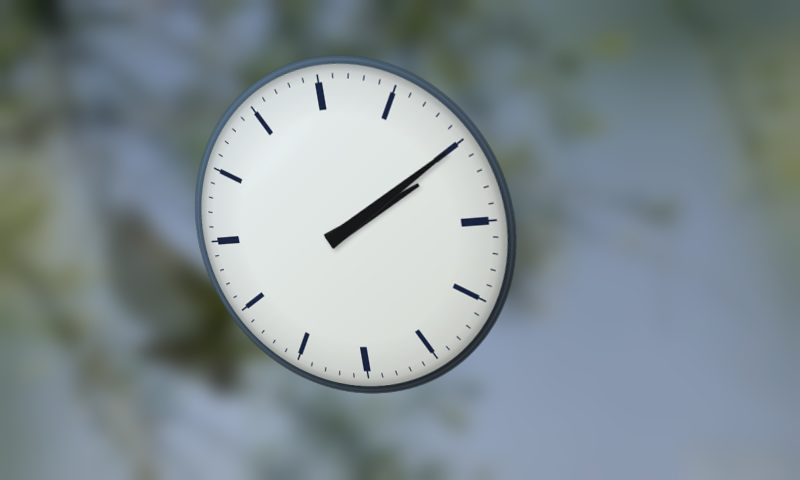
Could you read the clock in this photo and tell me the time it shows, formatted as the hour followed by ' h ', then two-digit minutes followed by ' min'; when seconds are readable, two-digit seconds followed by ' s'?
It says 2 h 10 min
